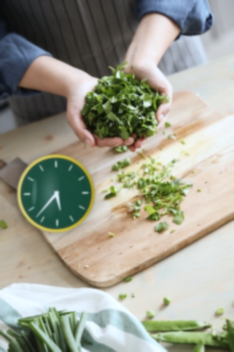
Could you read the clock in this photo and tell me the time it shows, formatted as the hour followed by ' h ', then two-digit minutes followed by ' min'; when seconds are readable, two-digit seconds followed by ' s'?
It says 5 h 37 min
